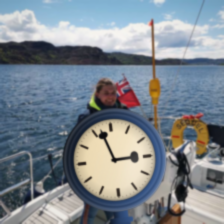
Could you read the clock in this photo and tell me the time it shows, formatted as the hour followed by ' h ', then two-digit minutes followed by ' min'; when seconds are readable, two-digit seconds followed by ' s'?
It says 2 h 57 min
